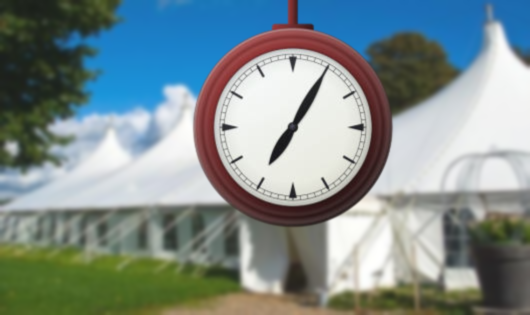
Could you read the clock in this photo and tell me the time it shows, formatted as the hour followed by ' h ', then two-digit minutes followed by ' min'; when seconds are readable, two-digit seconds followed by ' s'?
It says 7 h 05 min
